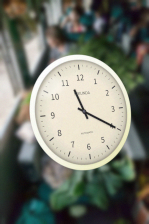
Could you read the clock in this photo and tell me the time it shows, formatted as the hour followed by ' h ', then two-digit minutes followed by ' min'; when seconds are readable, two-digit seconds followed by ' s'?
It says 11 h 20 min
